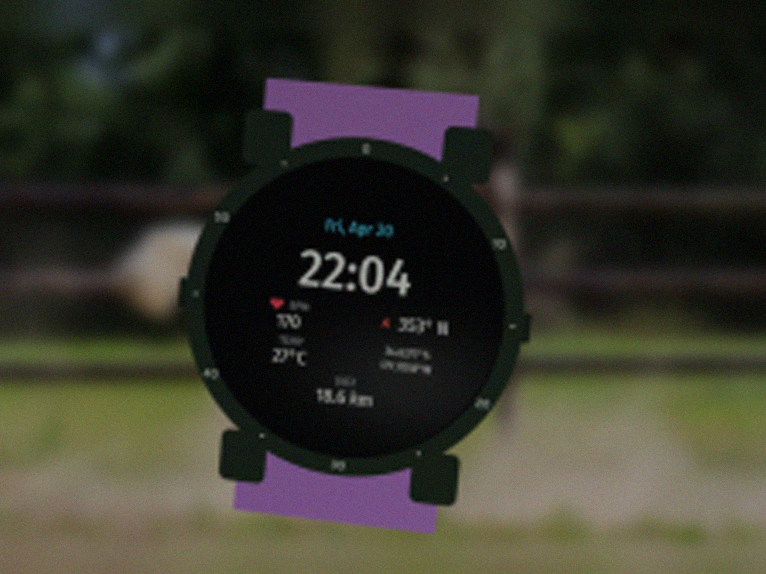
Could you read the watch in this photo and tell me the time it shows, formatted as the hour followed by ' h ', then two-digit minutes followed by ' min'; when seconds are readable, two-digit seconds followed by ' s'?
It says 22 h 04 min
